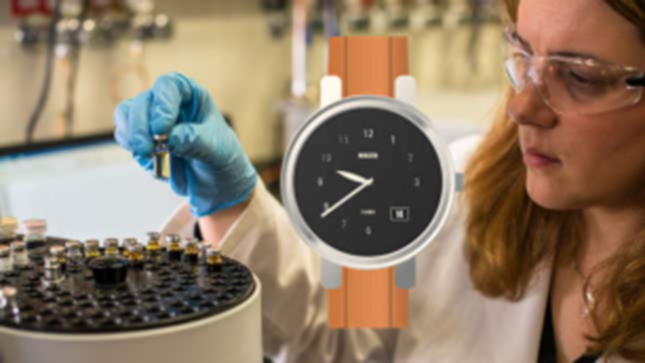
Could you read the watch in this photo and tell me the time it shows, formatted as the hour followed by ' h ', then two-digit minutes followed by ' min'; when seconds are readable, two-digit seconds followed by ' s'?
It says 9 h 39 min
